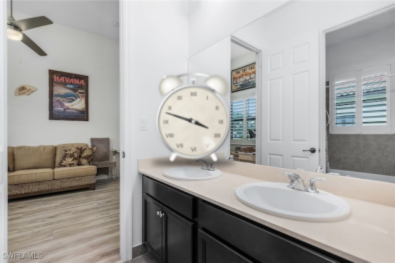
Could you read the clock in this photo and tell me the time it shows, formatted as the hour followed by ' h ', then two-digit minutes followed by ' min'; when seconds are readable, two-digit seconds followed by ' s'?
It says 3 h 48 min
